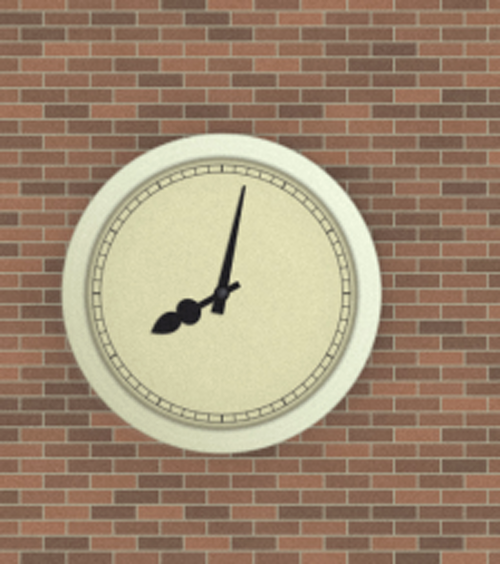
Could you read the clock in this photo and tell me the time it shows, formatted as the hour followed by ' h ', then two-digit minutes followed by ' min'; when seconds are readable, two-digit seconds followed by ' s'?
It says 8 h 02 min
